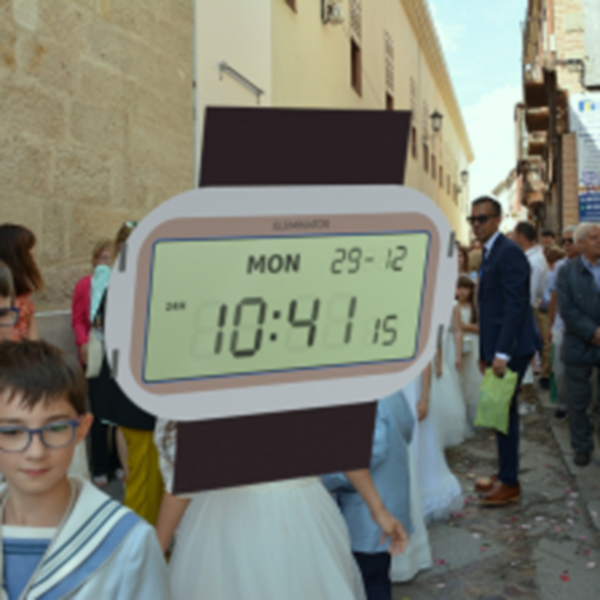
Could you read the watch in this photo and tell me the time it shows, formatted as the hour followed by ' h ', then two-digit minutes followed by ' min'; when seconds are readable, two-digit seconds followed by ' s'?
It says 10 h 41 min 15 s
